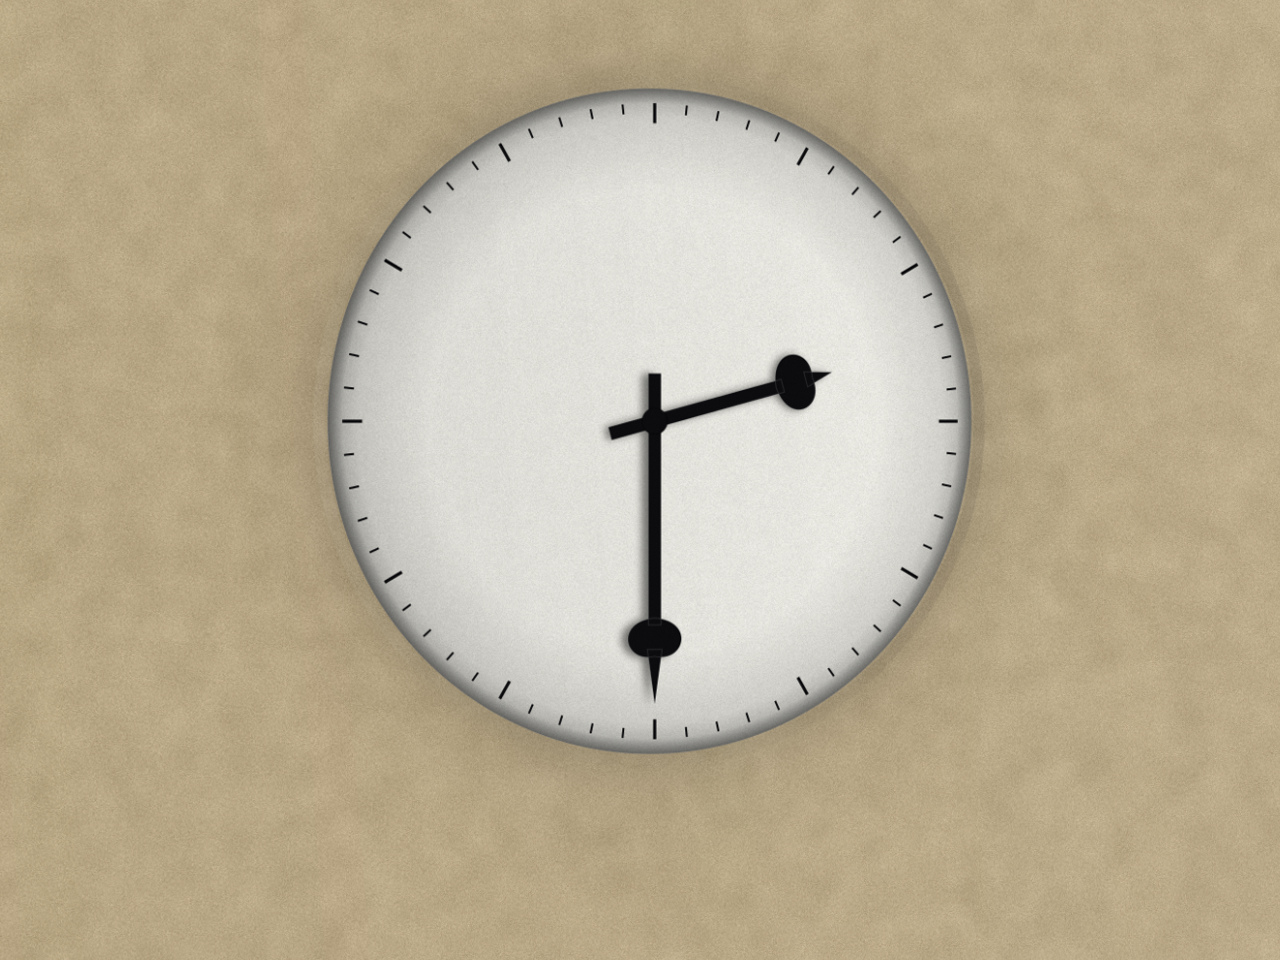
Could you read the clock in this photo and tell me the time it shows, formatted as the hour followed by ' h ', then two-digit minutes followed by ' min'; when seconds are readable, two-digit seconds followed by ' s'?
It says 2 h 30 min
